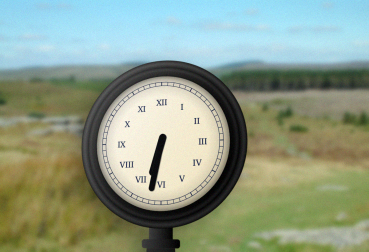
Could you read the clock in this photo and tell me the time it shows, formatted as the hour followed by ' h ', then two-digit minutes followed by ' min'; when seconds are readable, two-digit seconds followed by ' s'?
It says 6 h 32 min
